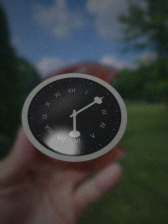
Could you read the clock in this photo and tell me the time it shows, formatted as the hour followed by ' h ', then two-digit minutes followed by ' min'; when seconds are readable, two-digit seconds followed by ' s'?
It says 6 h 10 min
